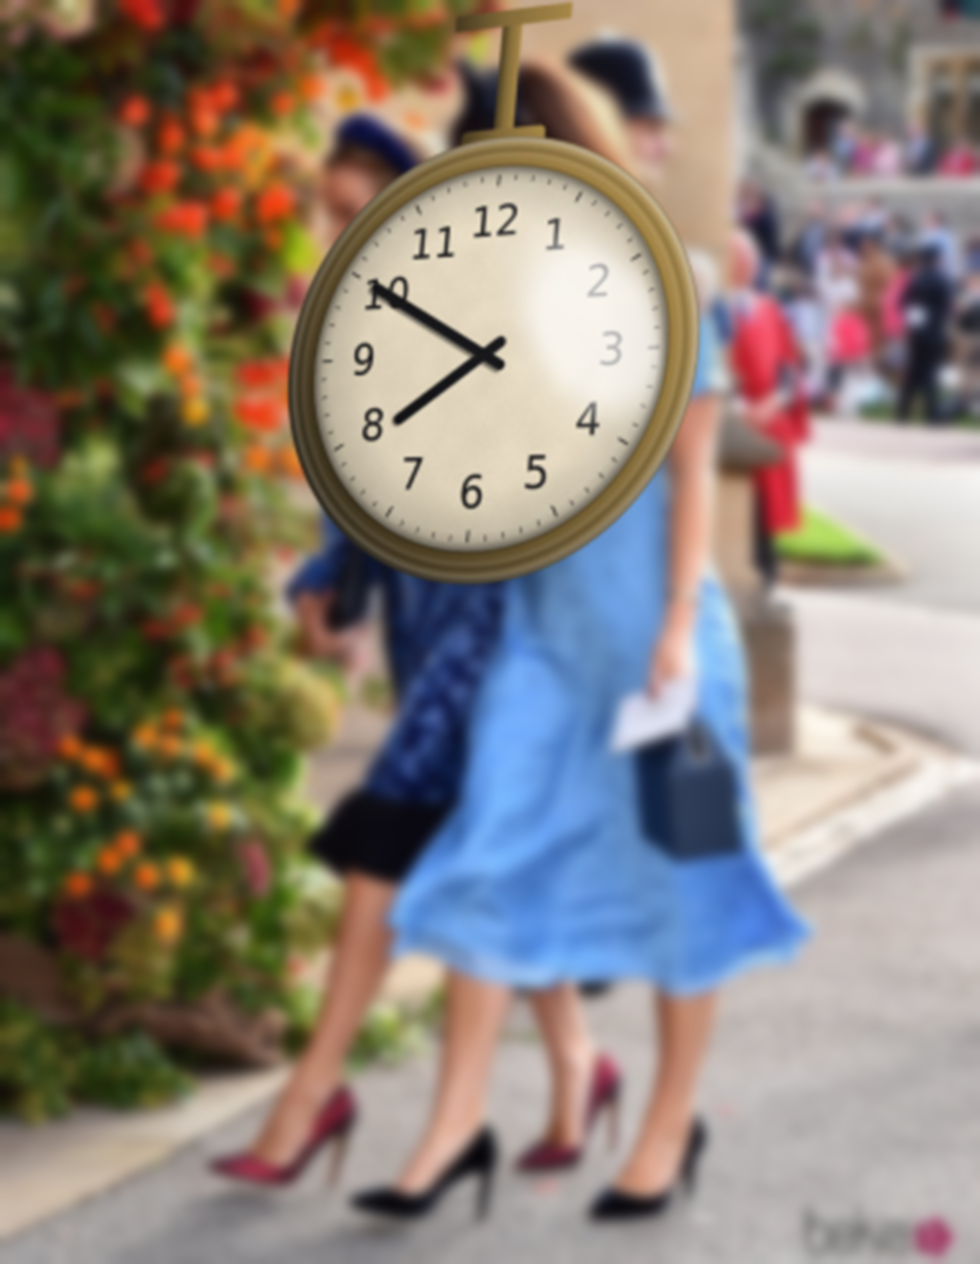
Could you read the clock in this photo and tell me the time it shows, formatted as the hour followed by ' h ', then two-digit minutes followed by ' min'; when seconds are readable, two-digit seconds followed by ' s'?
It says 7 h 50 min
